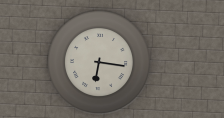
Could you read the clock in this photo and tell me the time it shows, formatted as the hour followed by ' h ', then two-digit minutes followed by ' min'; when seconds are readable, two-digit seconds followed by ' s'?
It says 6 h 16 min
